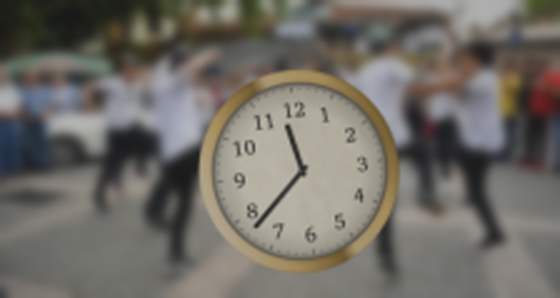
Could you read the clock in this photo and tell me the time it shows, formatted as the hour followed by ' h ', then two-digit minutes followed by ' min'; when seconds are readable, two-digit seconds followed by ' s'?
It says 11 h 38 min
